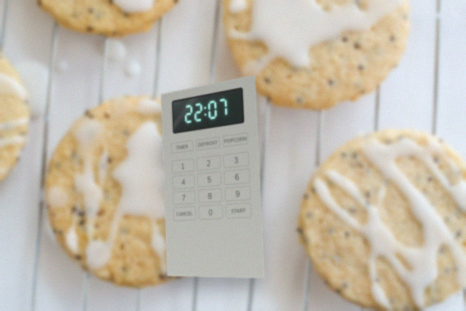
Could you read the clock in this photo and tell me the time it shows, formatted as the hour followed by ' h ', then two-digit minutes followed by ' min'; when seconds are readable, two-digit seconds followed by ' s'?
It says 22 h 07 min
